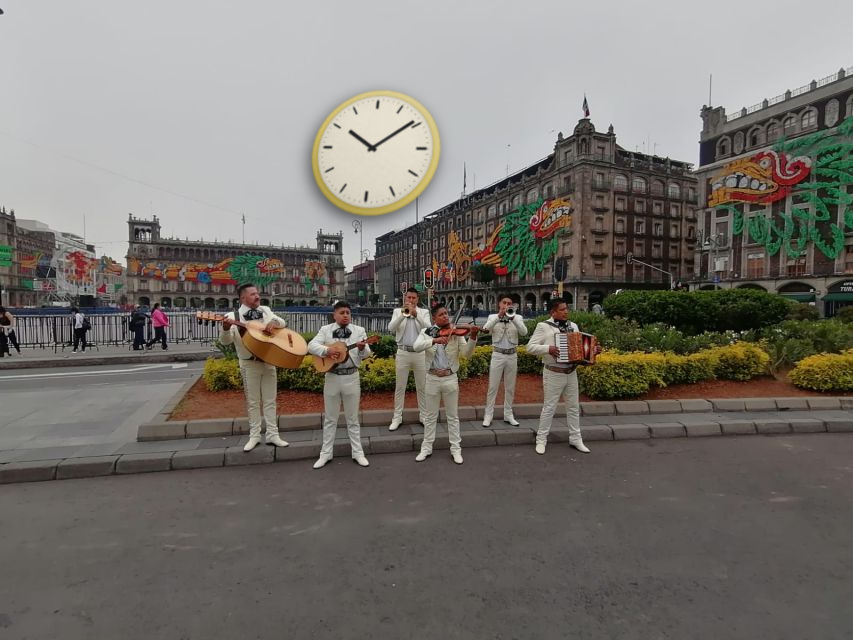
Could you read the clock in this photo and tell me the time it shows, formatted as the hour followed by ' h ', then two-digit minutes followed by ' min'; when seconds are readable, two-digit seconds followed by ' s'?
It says 10 h 09 min
